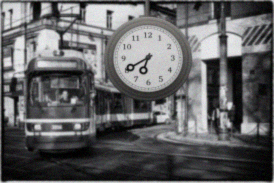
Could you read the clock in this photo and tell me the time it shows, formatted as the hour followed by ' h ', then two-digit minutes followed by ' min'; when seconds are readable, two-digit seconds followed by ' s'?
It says 6 h 40 min
